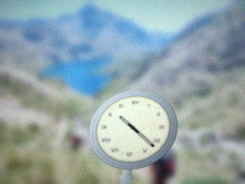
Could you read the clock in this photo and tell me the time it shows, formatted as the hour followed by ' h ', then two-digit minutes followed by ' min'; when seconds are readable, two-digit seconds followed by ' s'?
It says 10 h 22 min
